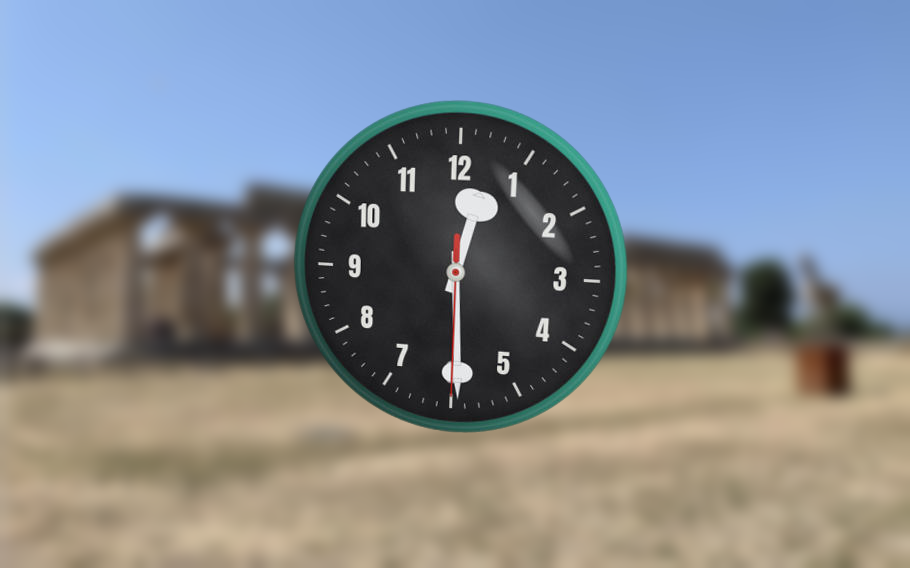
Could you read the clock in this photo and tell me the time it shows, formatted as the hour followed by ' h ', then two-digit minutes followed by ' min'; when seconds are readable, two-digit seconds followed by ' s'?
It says 12 h 29 min 30 s
